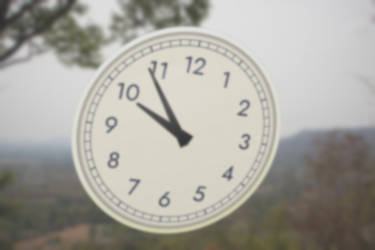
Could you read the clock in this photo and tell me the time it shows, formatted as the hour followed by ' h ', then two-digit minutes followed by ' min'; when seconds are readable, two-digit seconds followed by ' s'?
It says 9 h 54 min
